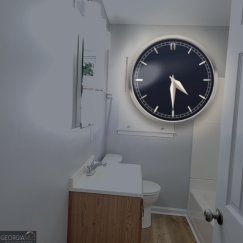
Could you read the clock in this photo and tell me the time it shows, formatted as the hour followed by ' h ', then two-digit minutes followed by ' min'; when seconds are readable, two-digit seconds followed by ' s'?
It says 4 h 30 min
